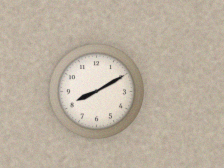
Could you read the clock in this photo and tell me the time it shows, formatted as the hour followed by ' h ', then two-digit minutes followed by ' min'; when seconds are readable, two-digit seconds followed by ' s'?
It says 8 h 10 min
